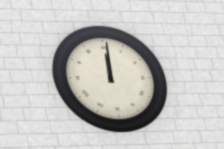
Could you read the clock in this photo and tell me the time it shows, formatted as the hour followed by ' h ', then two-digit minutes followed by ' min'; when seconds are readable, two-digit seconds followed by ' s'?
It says 12 h 01 min
